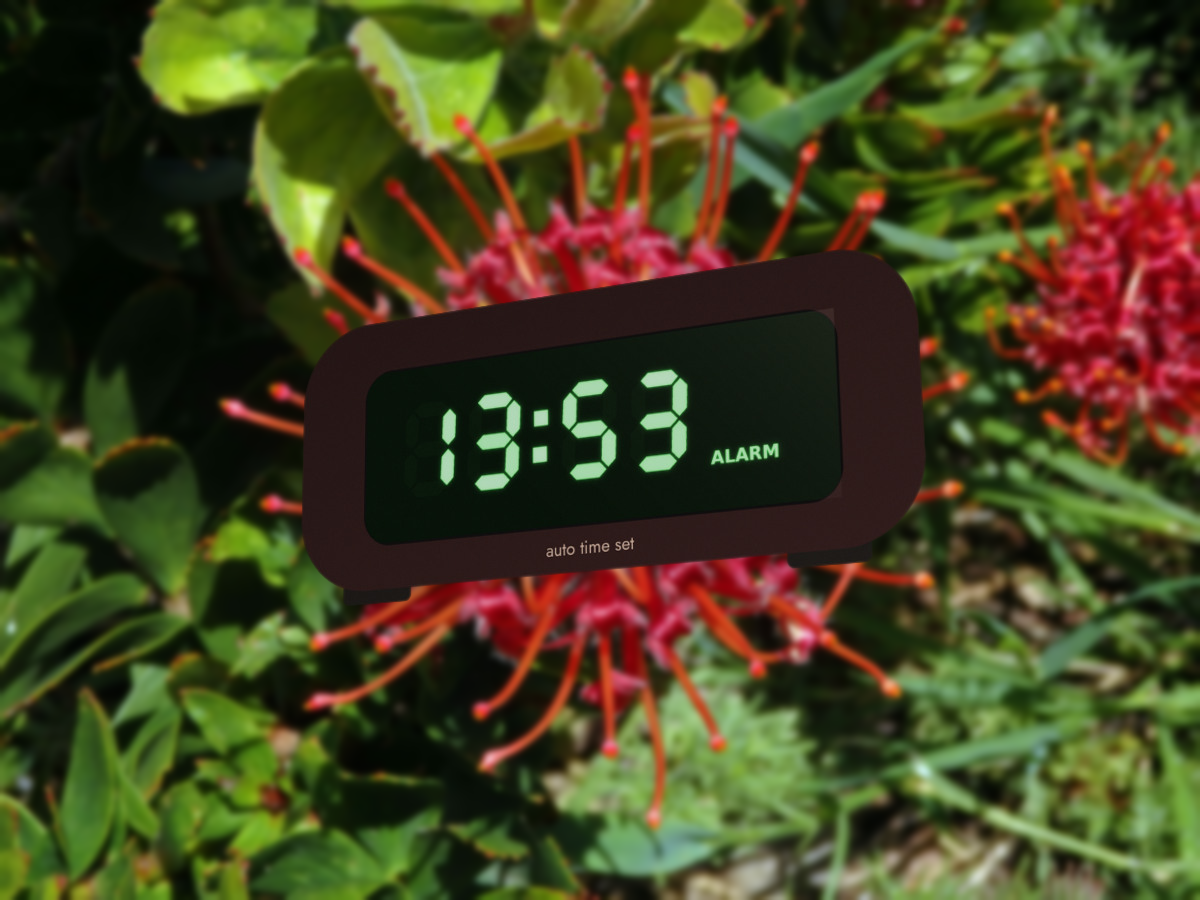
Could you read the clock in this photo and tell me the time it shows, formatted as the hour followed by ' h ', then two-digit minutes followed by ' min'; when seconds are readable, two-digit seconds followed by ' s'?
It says 13 h 53 min
